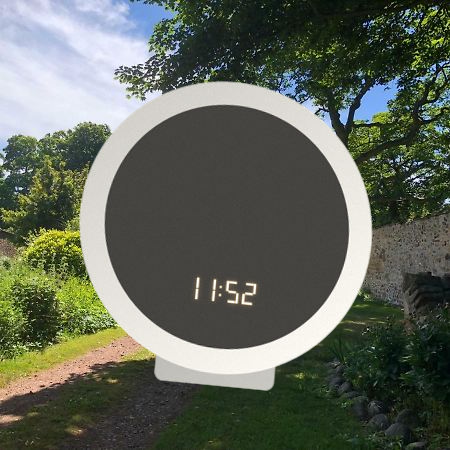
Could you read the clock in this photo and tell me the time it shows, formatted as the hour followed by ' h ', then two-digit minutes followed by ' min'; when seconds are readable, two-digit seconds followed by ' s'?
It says 11 h 52 min
